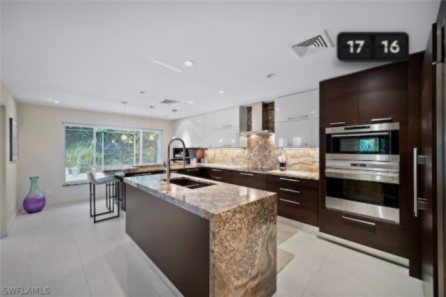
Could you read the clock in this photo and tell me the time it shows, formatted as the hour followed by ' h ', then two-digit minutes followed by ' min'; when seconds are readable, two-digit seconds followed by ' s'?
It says 17 h 16 min
